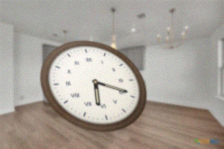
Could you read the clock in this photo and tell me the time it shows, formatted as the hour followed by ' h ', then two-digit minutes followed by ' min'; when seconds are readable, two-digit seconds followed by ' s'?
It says 6 h 19 min
